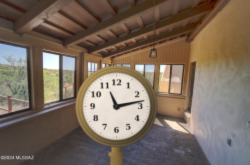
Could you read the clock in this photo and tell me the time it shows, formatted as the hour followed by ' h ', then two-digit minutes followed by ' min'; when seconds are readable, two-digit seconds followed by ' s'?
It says 11 h 13 min
